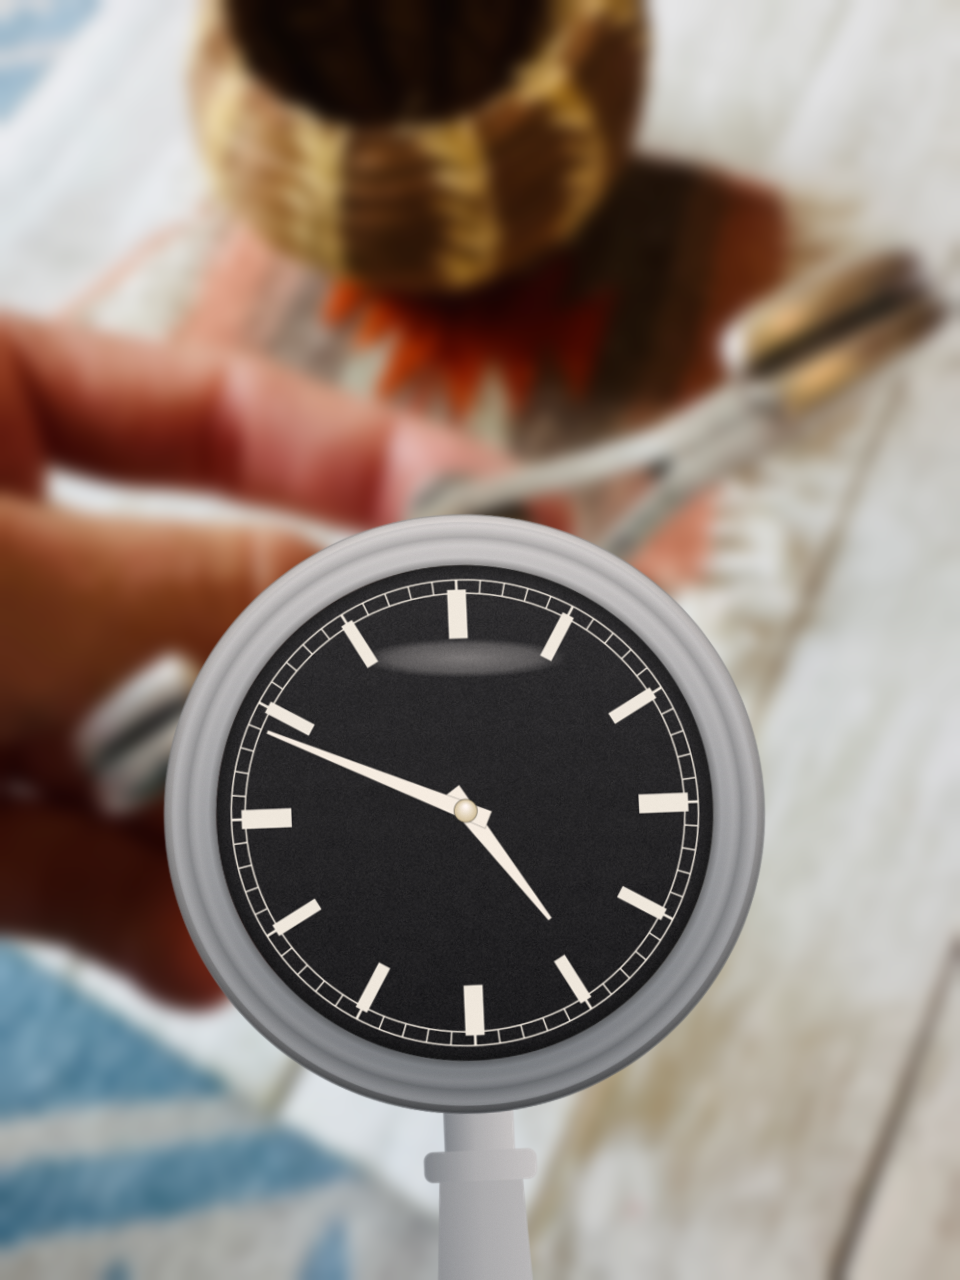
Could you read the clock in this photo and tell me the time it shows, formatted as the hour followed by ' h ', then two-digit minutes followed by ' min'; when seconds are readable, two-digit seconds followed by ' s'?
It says 4 h 49 min
